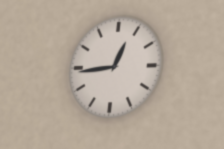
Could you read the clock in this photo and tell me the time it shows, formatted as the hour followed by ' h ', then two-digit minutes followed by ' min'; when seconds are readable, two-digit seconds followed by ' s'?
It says 12 h 44 min
